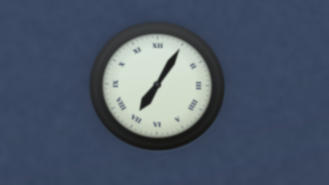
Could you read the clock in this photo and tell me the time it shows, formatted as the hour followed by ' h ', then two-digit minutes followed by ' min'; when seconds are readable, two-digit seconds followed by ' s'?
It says 7 h 05 min
